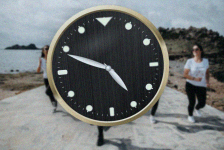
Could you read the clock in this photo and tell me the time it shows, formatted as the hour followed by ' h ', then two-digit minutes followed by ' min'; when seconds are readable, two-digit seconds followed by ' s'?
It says 4 h 49 min
